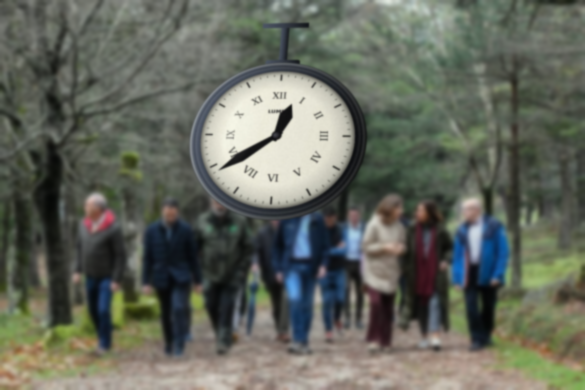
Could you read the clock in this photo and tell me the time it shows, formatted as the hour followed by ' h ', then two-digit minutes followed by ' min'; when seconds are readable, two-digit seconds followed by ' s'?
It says 12 h 39 min
